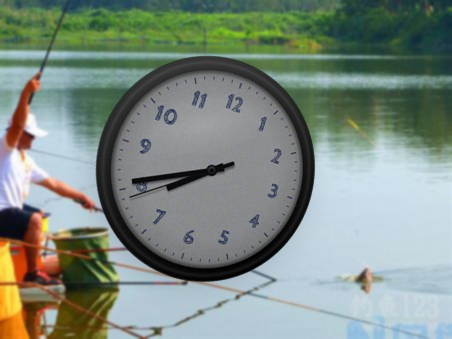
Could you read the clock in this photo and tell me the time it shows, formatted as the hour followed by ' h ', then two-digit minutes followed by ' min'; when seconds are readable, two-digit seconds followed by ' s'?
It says 7 h 40 min 39 s
